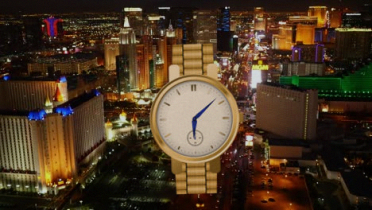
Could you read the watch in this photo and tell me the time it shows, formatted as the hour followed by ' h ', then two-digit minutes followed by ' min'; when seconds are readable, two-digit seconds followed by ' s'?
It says 6 h 08 min
